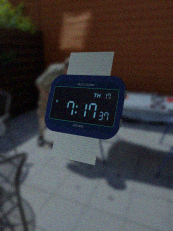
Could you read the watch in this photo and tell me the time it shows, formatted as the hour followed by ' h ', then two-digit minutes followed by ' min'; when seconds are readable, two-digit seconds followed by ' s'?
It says 7 h 17 min 37 s
